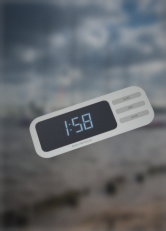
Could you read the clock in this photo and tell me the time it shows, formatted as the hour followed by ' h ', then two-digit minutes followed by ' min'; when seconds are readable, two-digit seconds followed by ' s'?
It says 1 h 58 min
